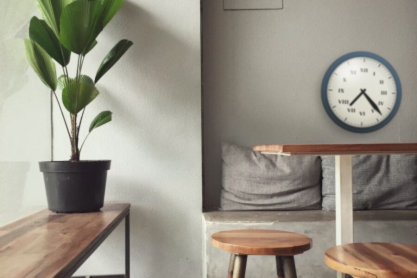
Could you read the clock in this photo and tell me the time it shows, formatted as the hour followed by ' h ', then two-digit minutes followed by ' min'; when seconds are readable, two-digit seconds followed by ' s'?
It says 7 h 23 min
